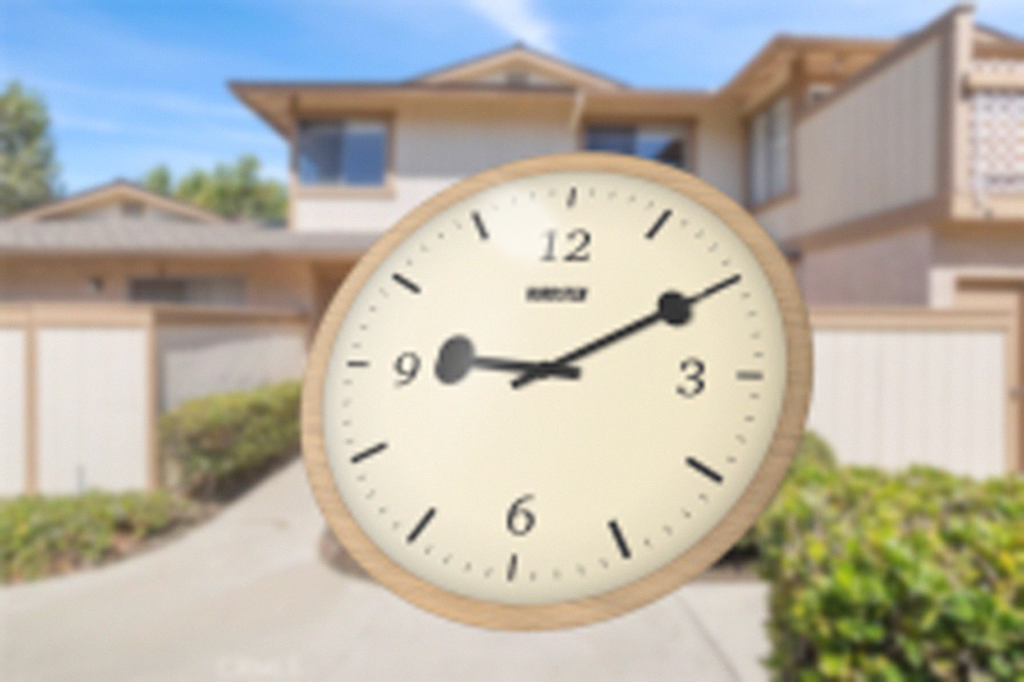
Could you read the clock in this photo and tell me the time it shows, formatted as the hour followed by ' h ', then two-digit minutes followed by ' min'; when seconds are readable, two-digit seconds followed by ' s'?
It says 9 h 10 min
